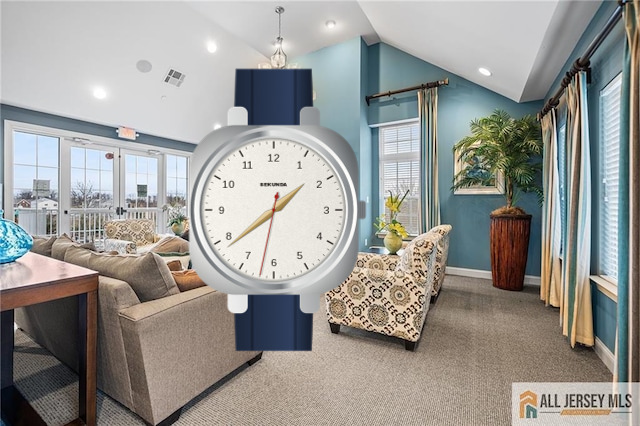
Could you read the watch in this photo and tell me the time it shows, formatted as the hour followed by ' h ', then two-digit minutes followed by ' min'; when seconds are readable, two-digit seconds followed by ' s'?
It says 1 h 38 min 32 s
